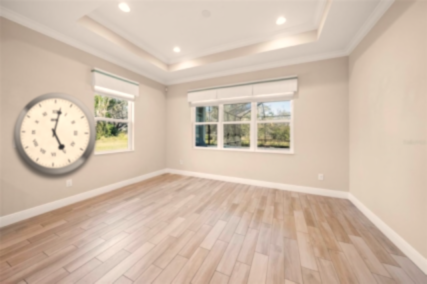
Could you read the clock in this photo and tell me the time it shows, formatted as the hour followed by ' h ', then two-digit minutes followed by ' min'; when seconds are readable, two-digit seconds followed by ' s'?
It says 5 h 02 min
